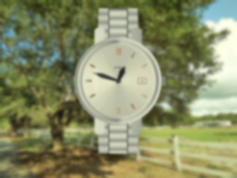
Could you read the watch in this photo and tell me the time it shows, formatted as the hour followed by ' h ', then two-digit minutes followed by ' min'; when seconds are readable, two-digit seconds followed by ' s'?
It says 12 h 48 min
